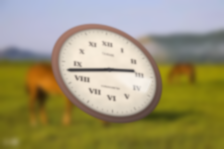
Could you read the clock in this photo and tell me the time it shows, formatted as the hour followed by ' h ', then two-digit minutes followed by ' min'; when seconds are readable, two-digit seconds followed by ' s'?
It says 2 h 43 min
